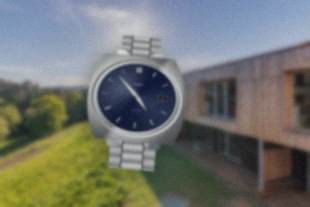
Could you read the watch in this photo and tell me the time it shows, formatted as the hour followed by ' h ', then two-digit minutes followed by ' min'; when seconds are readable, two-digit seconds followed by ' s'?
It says 4 h 53 min
